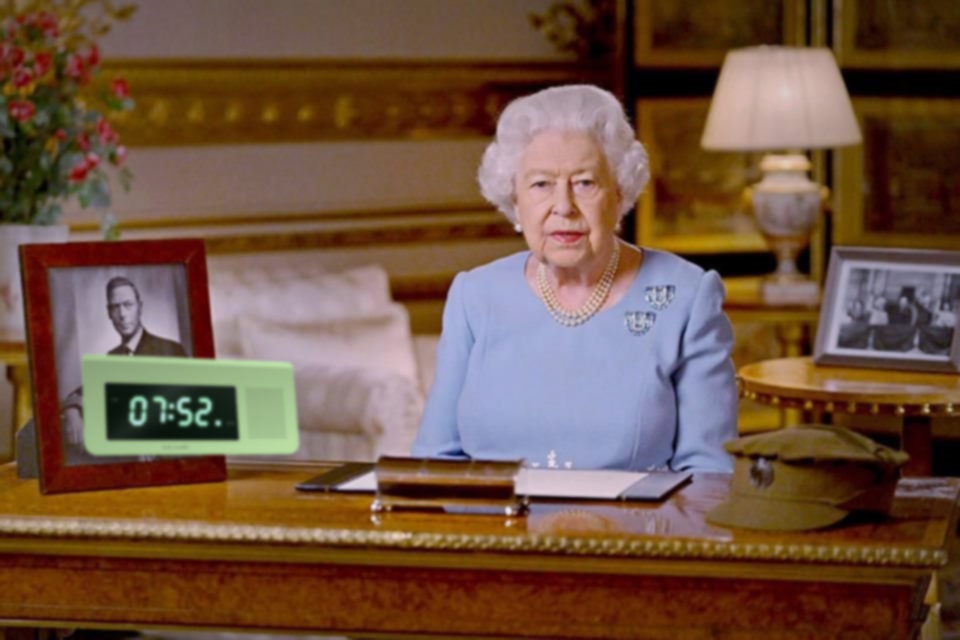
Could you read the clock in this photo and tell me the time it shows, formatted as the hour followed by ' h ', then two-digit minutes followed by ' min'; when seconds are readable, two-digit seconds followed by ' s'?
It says 7 h 52 min
